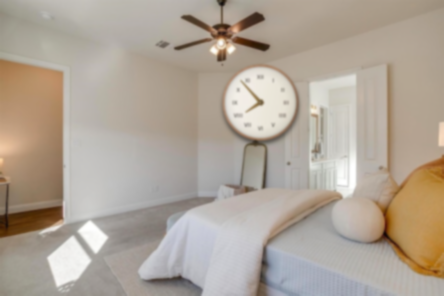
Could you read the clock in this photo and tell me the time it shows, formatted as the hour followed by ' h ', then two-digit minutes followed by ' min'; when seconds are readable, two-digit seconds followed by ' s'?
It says 7 h 53 min
